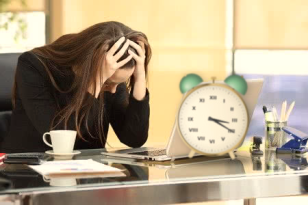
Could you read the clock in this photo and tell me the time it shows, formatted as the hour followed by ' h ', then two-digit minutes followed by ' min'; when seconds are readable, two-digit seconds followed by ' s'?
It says 3 h 20 min
